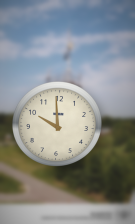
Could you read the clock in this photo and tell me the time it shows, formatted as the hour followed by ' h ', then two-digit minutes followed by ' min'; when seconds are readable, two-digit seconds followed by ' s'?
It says 9 h 59 min
